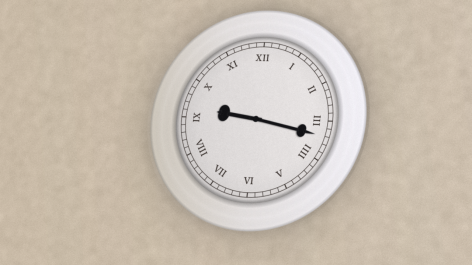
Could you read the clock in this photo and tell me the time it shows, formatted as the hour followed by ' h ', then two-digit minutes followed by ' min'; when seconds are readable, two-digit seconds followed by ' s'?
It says 9 h 17 min
